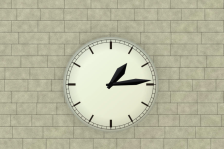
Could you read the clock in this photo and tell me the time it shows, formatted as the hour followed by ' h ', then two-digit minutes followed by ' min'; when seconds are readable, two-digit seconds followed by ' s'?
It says 1 h 14 min
